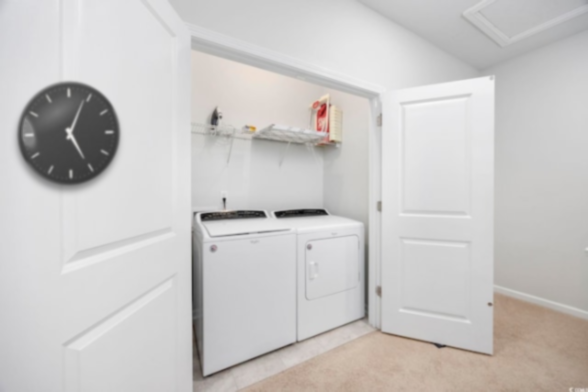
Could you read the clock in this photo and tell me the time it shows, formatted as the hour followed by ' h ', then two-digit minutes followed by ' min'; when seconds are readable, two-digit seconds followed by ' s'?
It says 5 h 04 min
